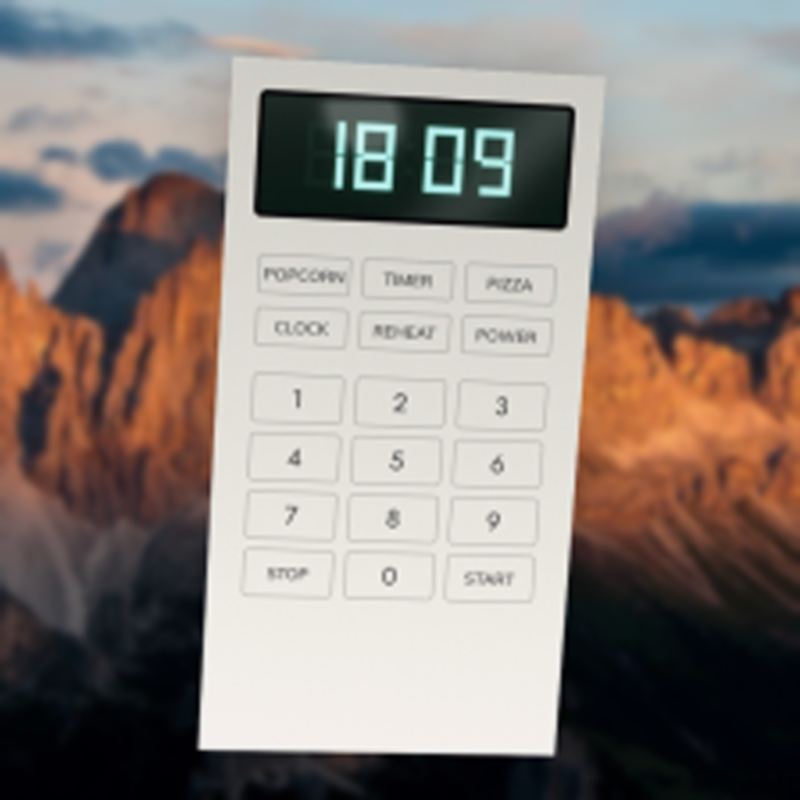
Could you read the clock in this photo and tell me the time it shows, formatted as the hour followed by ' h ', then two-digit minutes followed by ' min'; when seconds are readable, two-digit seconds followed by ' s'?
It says 18 h 09 min
